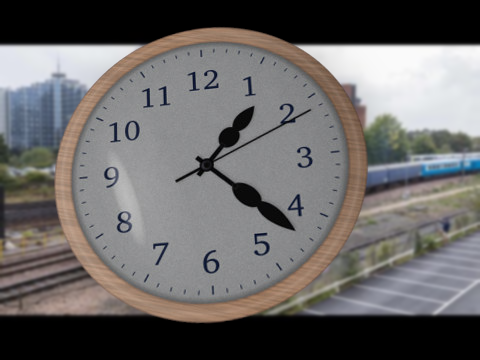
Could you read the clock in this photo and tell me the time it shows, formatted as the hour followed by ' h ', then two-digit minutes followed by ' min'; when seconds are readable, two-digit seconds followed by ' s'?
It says 1 h 22 min 11 s
